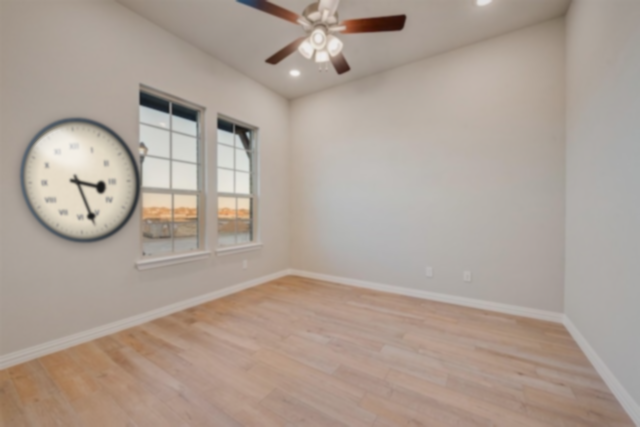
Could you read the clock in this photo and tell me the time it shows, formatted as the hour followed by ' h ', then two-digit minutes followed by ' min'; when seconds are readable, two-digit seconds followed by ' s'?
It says 3 h 27 min
